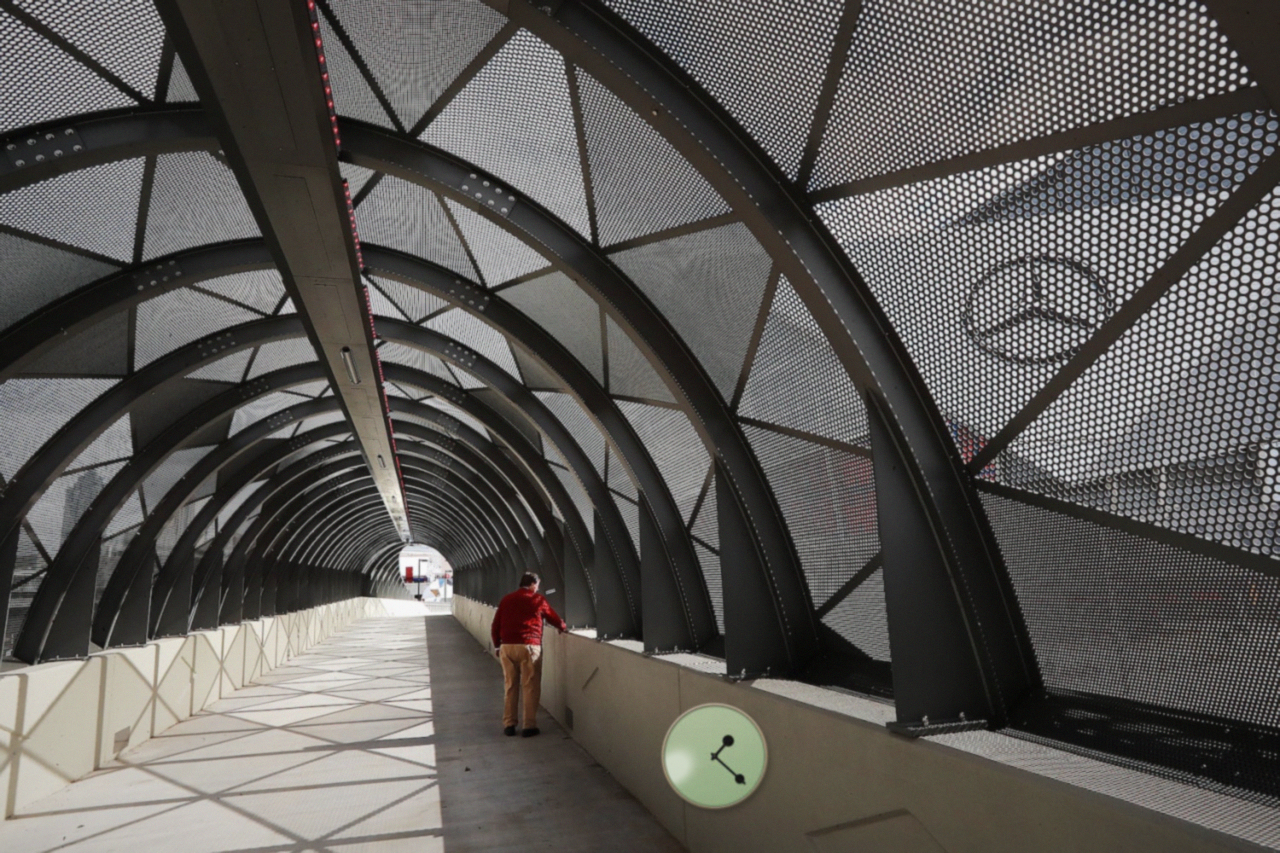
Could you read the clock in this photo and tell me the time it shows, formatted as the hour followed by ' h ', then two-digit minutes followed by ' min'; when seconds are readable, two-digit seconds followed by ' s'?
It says 1 h 22 min
